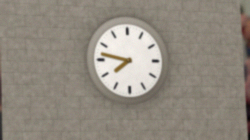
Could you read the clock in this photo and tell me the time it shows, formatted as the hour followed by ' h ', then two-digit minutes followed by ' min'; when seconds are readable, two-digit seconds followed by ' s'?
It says 7 h 47 min
